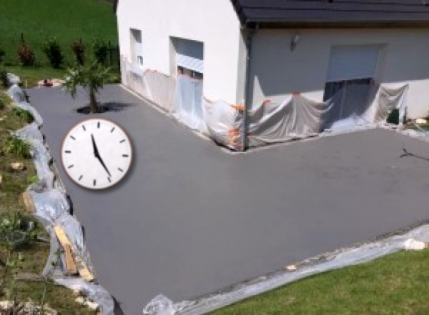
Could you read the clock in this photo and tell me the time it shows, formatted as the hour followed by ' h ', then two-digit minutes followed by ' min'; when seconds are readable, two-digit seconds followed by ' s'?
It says 11 h 24 min
